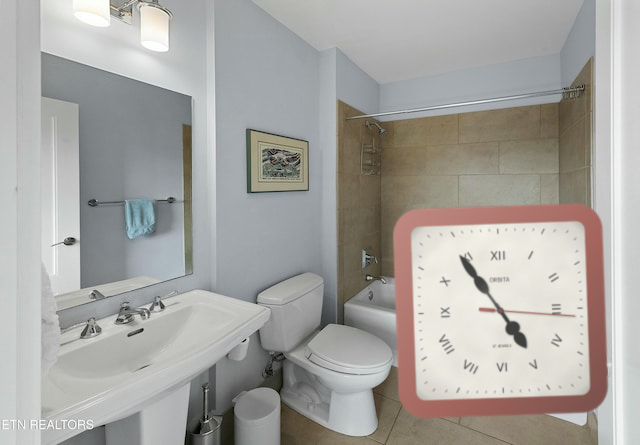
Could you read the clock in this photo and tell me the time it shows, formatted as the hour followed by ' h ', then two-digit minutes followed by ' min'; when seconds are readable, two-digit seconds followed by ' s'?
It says 4 h 54 min 16 s
